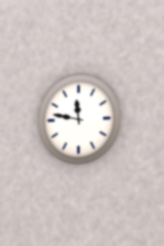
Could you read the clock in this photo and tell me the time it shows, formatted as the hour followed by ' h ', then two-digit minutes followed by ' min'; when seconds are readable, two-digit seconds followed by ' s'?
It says 11 h 47 min
